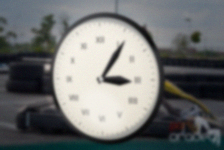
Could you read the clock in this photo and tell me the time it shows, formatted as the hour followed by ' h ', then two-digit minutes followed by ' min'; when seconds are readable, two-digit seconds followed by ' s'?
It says 3 h 06 min
